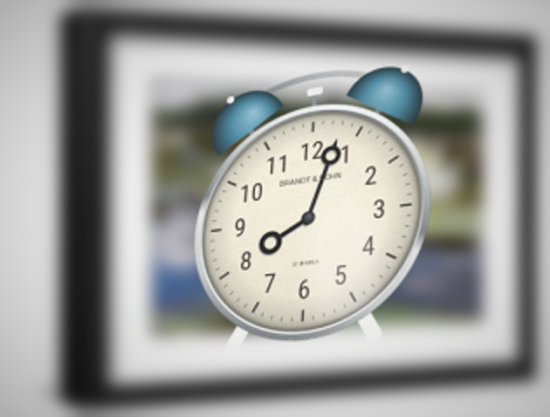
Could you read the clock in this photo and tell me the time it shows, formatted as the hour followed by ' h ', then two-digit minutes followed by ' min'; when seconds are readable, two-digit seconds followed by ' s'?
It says 8 h 03 min
